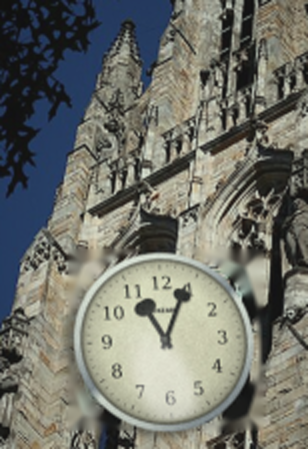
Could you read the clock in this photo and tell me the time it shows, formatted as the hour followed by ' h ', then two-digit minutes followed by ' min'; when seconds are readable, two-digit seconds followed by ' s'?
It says 11 h 04 min
